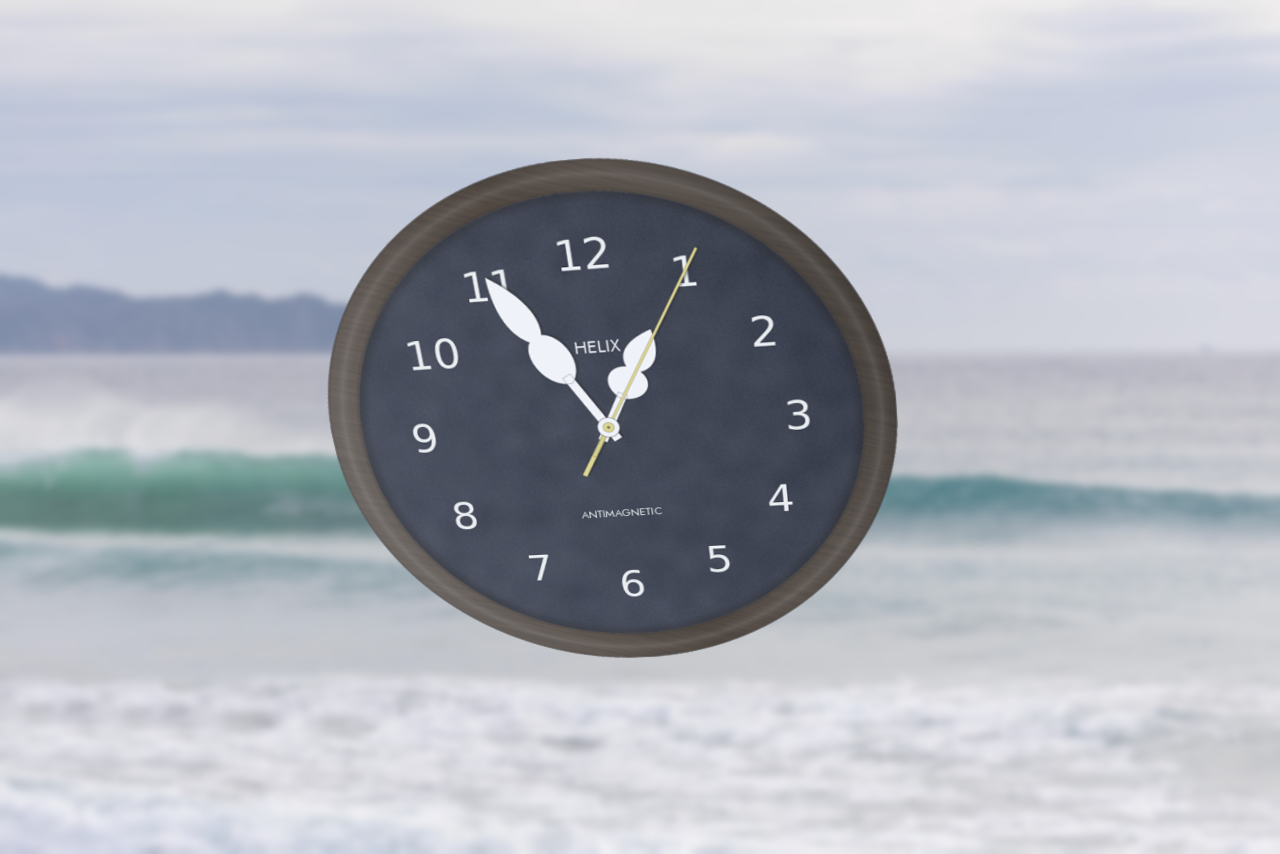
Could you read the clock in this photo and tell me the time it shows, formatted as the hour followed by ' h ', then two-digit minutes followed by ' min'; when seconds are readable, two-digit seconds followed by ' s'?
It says 12 h 55 min 05 s
